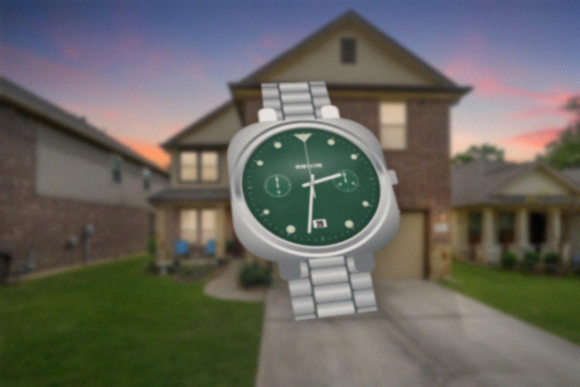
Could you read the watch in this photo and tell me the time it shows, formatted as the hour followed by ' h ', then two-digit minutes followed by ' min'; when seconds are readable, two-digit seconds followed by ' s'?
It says 2 h 32 min
